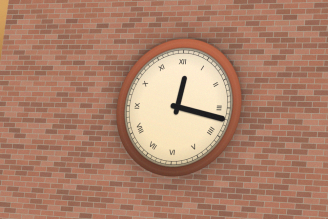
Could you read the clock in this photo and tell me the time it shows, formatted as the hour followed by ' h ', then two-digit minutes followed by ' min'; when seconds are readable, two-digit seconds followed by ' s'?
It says 12 h 17 min
